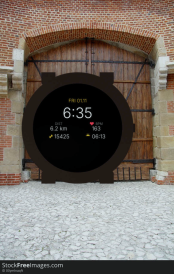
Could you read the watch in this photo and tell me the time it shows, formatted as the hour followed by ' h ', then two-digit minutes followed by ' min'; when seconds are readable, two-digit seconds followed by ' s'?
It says 6 h 35 min
